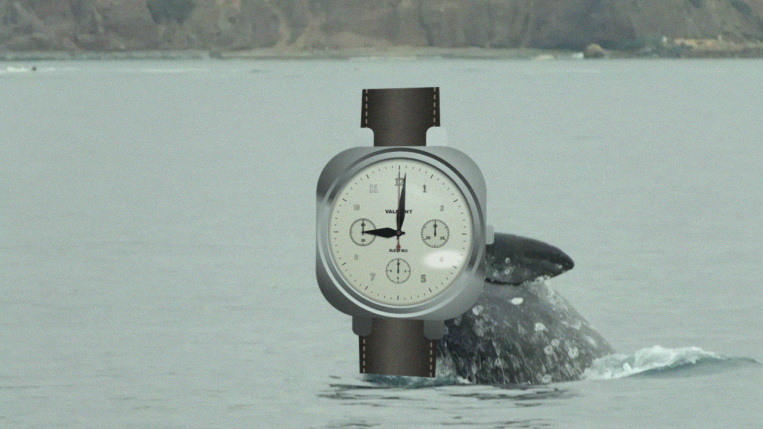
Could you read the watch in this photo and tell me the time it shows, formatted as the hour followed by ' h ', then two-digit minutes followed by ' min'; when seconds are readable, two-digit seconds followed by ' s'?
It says 9 h 01 min
